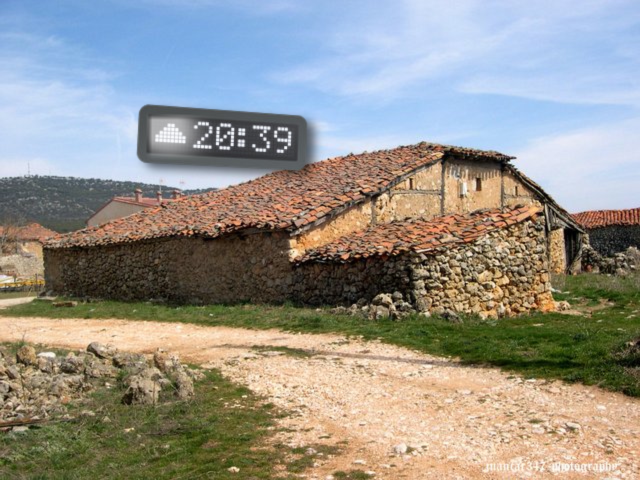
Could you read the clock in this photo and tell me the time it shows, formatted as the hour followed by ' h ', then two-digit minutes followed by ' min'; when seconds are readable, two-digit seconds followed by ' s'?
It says 20 h 39 min
